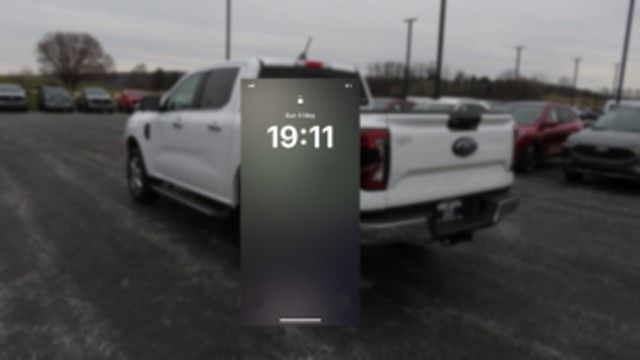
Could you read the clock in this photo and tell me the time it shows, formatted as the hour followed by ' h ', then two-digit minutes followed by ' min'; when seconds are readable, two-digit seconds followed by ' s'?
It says 19 h 11 min
